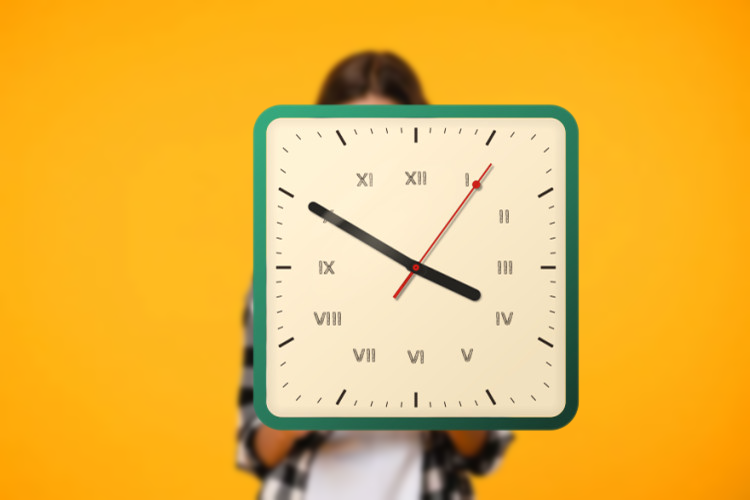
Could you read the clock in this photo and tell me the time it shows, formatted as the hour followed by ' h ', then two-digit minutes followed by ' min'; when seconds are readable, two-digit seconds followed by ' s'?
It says 3 h 50 min 06 s
